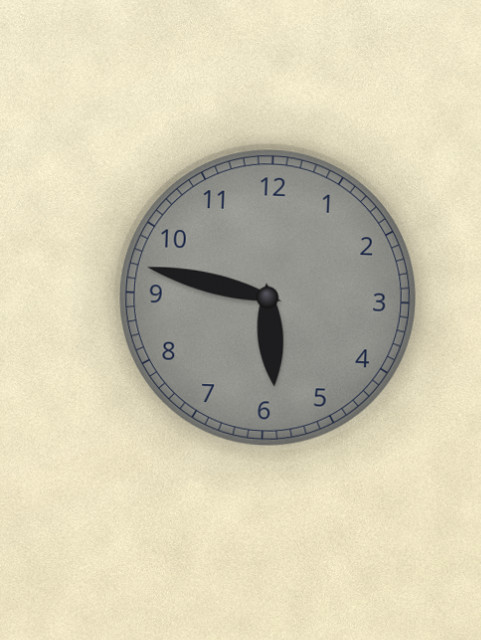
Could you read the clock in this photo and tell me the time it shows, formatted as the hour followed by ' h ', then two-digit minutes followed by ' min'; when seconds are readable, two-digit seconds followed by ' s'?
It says 5 h 47 min
